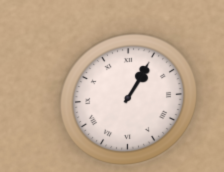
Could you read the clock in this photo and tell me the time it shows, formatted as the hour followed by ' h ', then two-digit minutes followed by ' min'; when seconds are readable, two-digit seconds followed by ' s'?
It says 1 h 05 min
